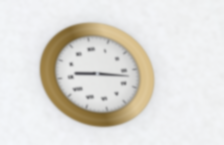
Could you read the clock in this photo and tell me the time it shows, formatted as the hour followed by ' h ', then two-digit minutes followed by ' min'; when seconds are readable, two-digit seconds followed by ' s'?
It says 9 h 17 min
